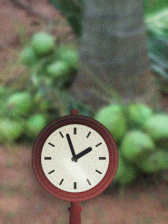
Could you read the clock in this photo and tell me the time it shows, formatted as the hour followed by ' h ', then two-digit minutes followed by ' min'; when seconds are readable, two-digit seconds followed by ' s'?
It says 1 h 57 min
